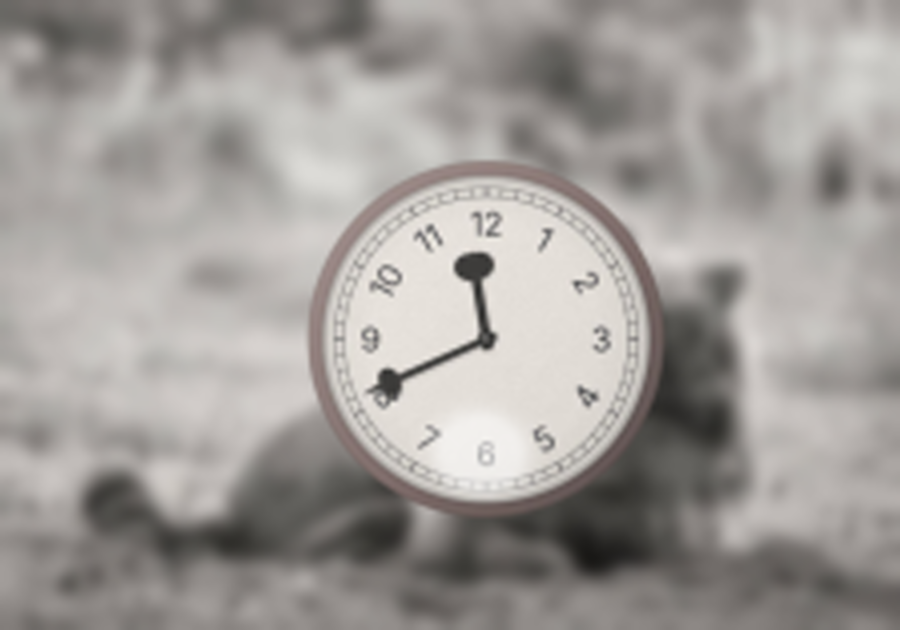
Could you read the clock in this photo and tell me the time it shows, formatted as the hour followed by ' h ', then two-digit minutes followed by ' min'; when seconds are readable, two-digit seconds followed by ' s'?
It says 11 h 41 min
